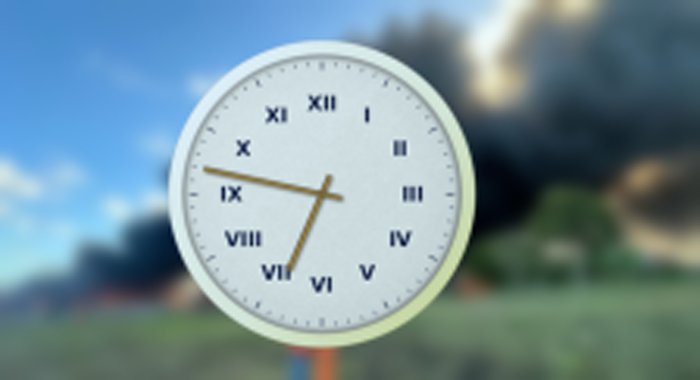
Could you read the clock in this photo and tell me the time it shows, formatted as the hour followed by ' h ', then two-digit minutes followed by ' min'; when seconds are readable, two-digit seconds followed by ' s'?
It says 6 h 47 min
